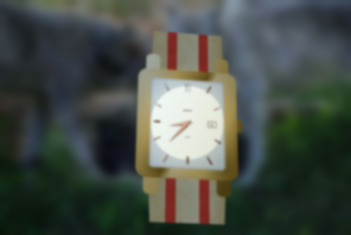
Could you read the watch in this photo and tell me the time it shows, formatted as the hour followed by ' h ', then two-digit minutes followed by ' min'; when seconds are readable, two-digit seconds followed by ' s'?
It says 8 h 37 min
